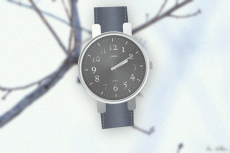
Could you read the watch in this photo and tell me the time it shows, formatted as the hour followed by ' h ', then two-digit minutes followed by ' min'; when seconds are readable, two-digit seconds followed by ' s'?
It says 2 h 10 min
